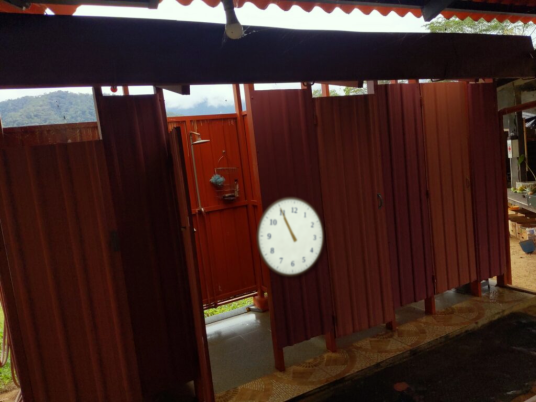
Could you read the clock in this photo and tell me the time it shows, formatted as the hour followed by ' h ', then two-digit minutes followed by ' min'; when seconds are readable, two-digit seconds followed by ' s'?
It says 10 h 55 min
